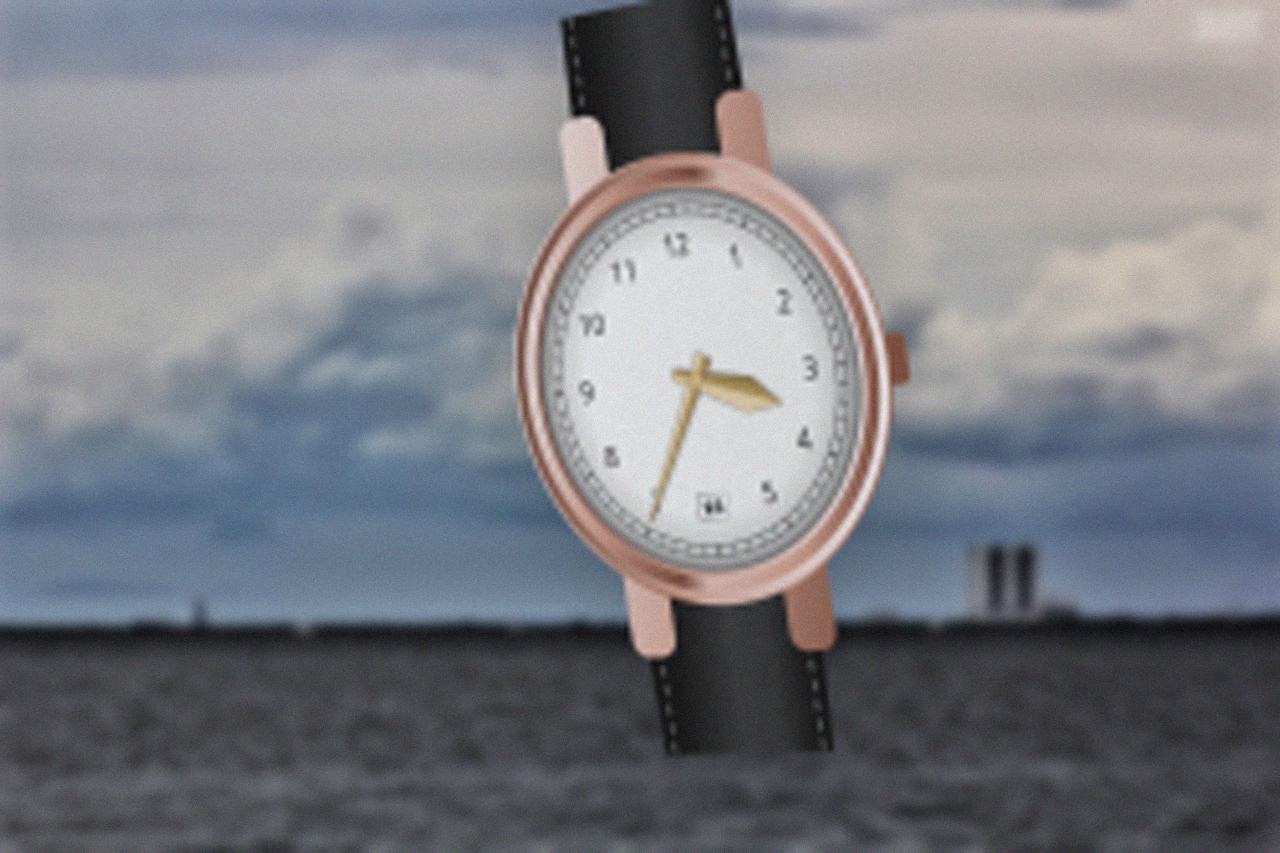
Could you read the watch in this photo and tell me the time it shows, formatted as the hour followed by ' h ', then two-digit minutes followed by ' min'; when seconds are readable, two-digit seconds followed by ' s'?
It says 3 h 35 min
